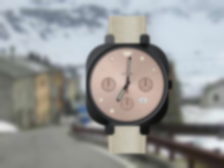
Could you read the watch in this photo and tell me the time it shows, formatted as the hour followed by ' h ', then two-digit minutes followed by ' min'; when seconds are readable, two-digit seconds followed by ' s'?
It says 7 h 01 min
